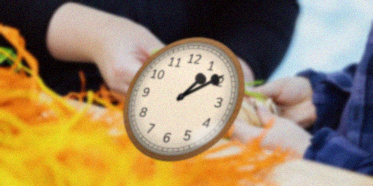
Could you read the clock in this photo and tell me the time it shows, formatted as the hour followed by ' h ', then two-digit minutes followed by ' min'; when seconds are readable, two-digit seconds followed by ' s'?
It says 1 h 09 min
